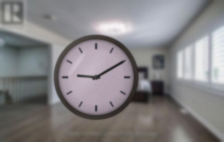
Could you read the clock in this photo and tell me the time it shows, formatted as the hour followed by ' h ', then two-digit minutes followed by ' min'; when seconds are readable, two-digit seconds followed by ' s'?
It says 9 h 10 min
